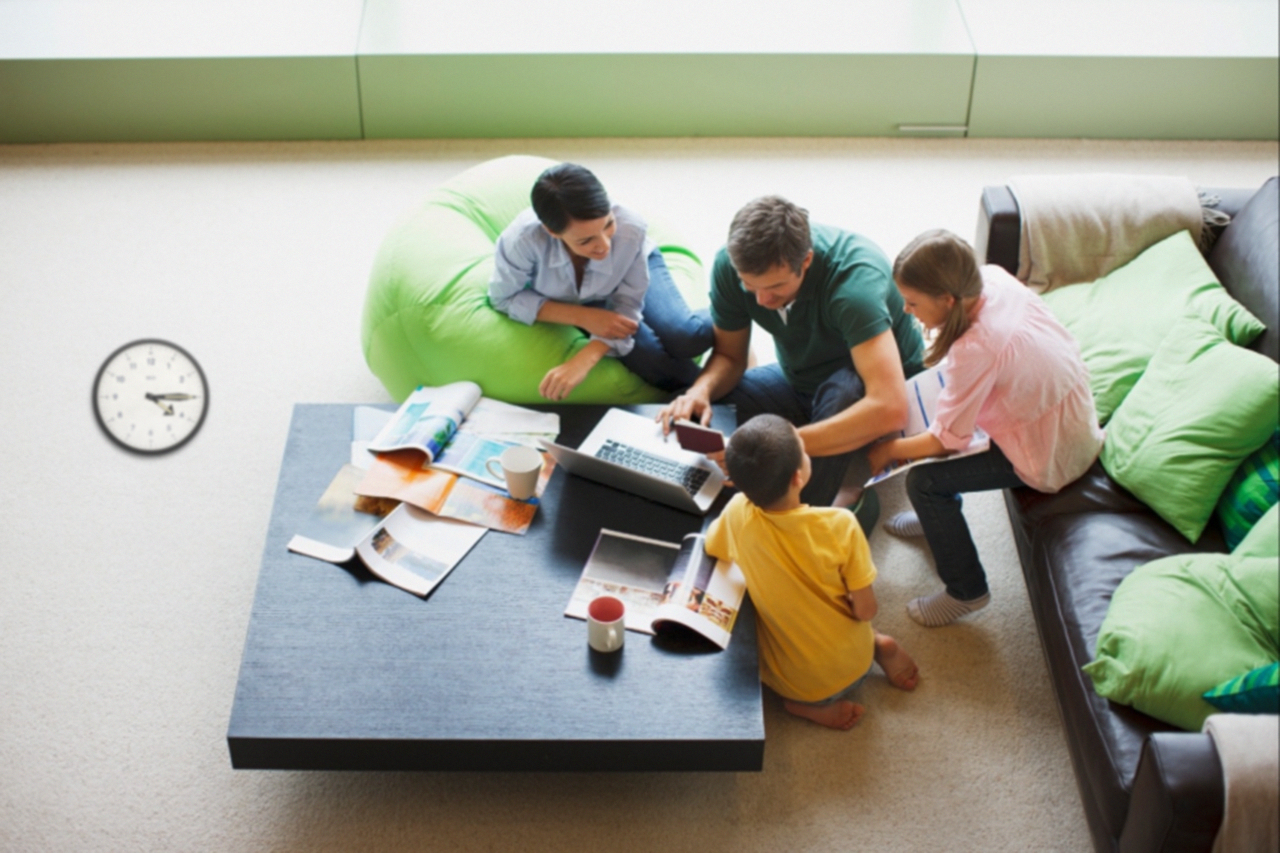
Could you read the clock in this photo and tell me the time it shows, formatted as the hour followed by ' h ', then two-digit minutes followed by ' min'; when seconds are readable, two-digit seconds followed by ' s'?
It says 4 h 15 min
